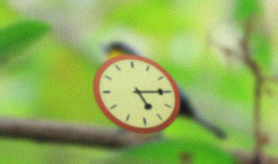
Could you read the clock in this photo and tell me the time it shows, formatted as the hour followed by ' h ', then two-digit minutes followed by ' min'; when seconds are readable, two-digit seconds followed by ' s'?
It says 5 h 15 min
